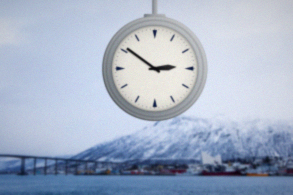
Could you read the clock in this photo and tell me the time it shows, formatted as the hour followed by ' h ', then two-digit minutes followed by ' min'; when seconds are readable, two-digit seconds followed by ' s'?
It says 2 h 51 min
